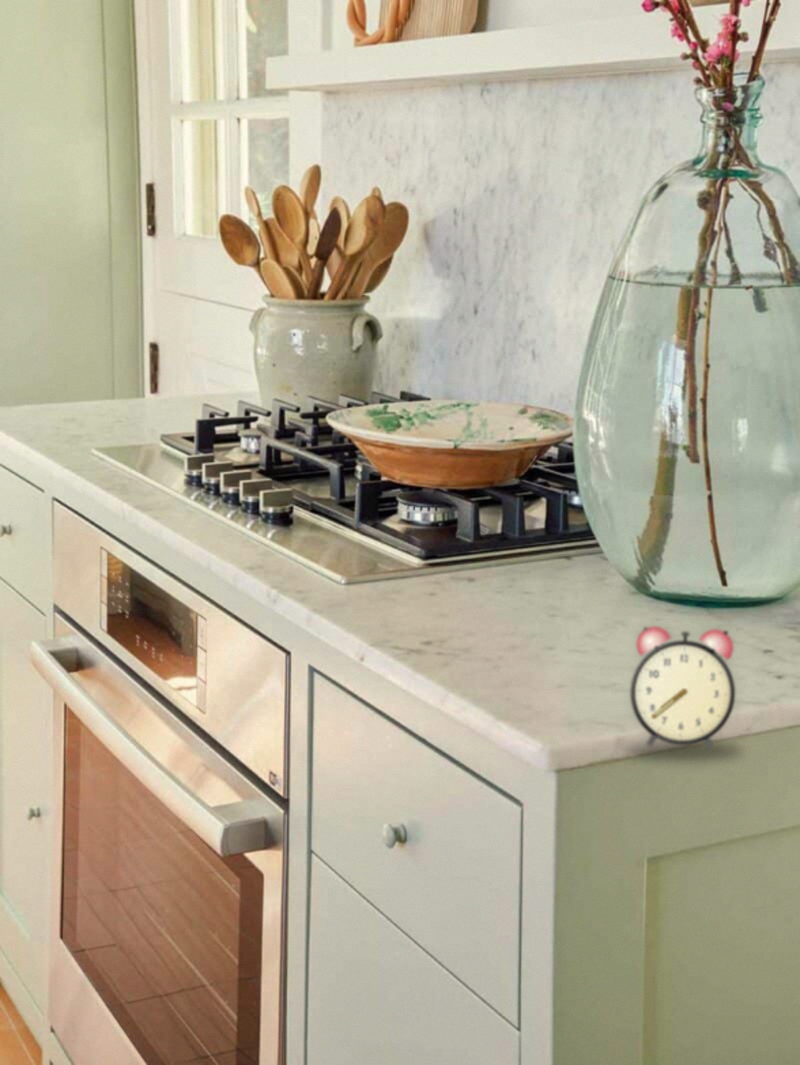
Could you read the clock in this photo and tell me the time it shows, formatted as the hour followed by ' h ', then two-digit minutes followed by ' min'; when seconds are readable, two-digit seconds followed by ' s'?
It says 7 h 38 min
